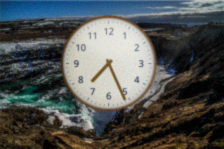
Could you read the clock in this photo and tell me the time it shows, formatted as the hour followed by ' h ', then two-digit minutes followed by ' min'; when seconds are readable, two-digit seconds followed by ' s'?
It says 7 h 26 min
